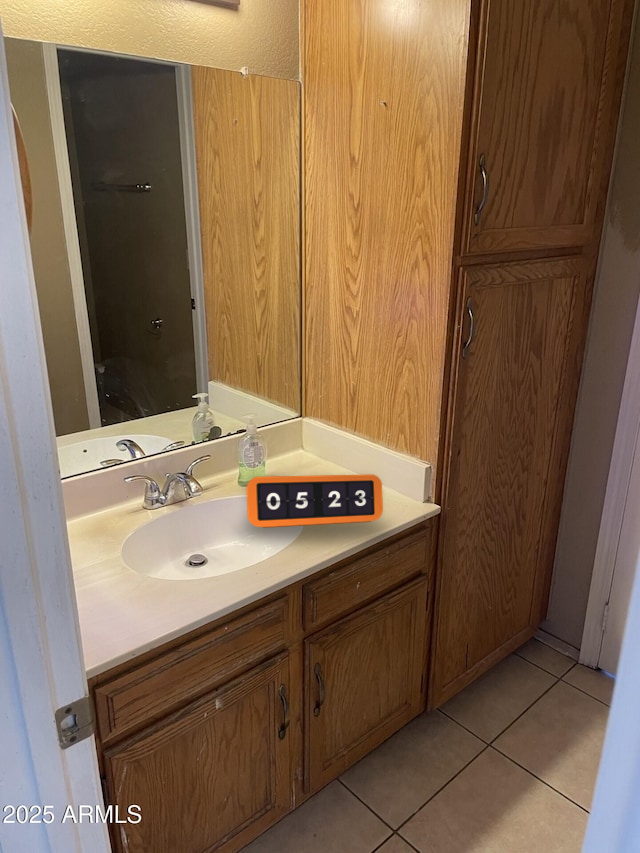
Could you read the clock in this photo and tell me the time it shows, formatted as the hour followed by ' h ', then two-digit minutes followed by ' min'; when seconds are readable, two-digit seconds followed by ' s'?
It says 5 h 23 min
